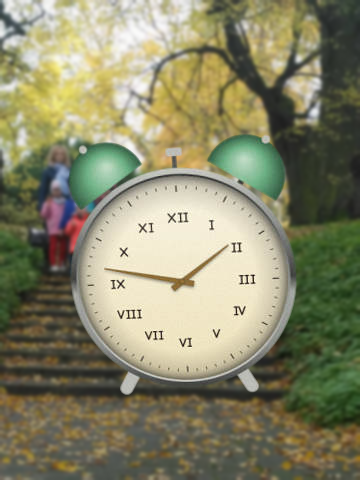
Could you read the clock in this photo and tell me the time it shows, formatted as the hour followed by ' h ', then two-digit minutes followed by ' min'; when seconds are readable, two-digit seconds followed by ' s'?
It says 1 h 47 min
